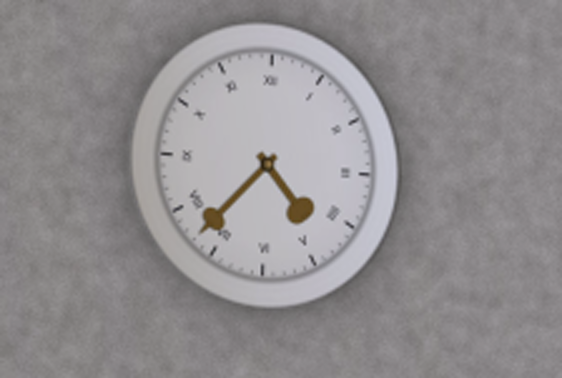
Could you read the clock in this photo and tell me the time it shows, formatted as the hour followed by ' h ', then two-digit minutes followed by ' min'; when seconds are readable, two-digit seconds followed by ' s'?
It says 4 h 37 min
